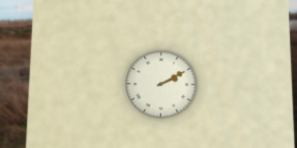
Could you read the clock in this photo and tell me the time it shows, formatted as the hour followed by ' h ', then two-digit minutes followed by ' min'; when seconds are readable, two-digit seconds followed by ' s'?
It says 2 h 10 min
